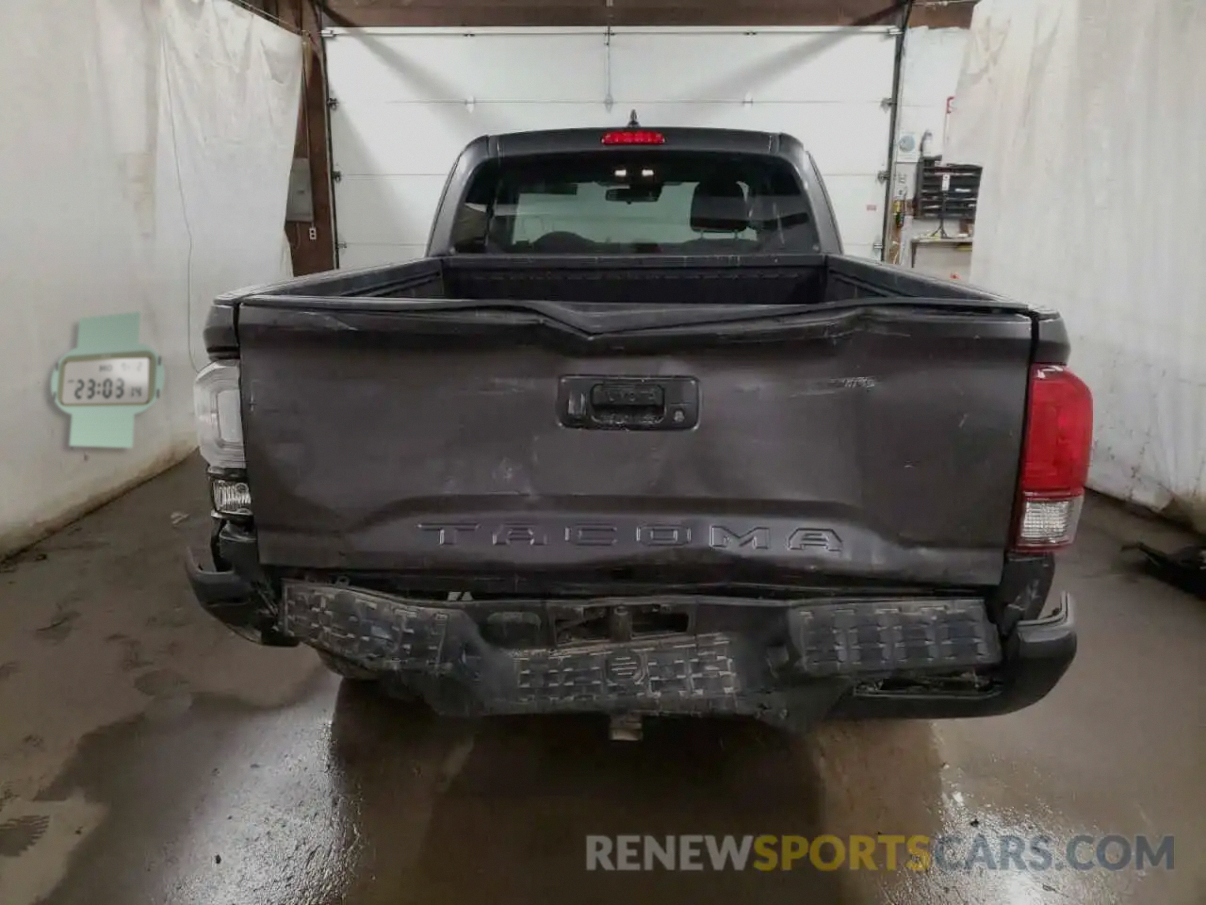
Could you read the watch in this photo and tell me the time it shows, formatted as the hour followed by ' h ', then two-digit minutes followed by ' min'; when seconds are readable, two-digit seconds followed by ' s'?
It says 23 h 03 min
